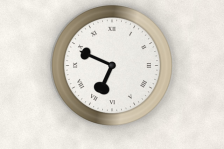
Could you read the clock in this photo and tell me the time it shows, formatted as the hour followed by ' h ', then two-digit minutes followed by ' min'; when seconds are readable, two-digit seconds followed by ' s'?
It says 6 h 49 min
